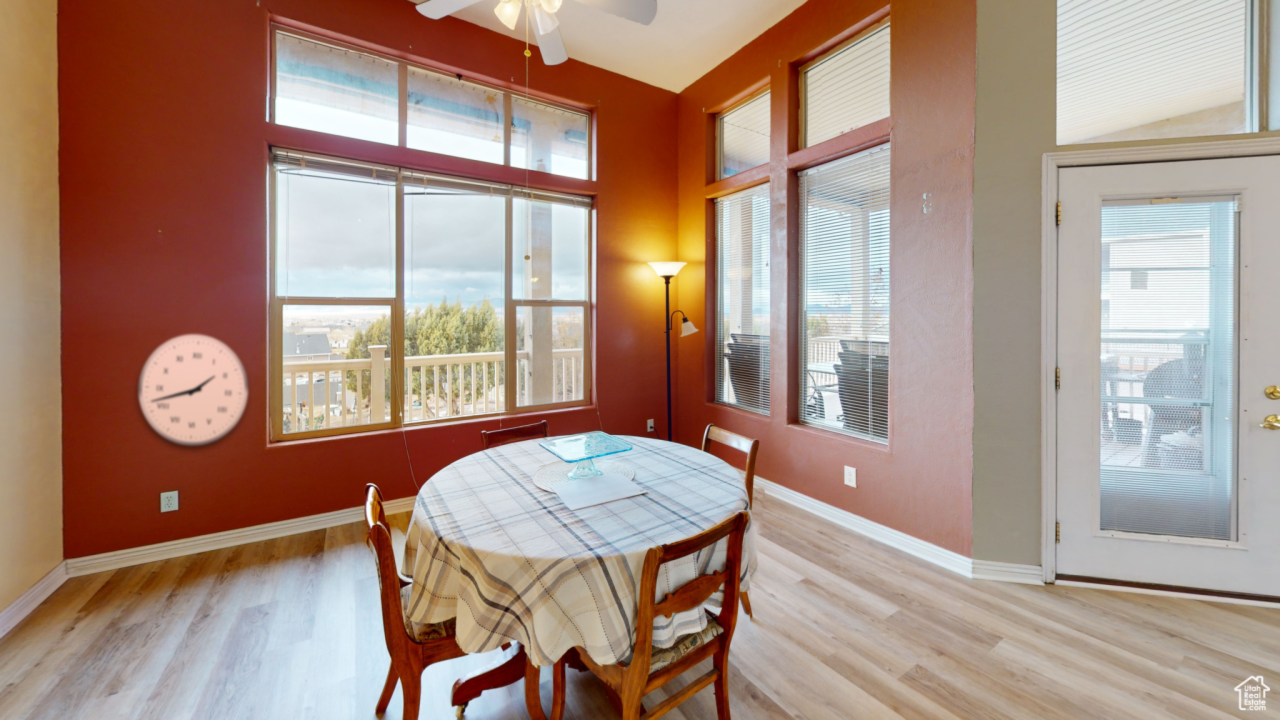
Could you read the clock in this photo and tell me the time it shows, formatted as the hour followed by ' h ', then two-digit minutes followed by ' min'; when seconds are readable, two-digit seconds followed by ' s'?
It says 1 h 42 min
